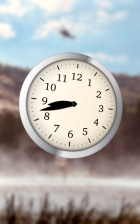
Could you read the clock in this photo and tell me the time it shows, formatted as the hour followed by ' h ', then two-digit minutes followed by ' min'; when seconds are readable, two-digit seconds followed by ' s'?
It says 8 h 42 min
